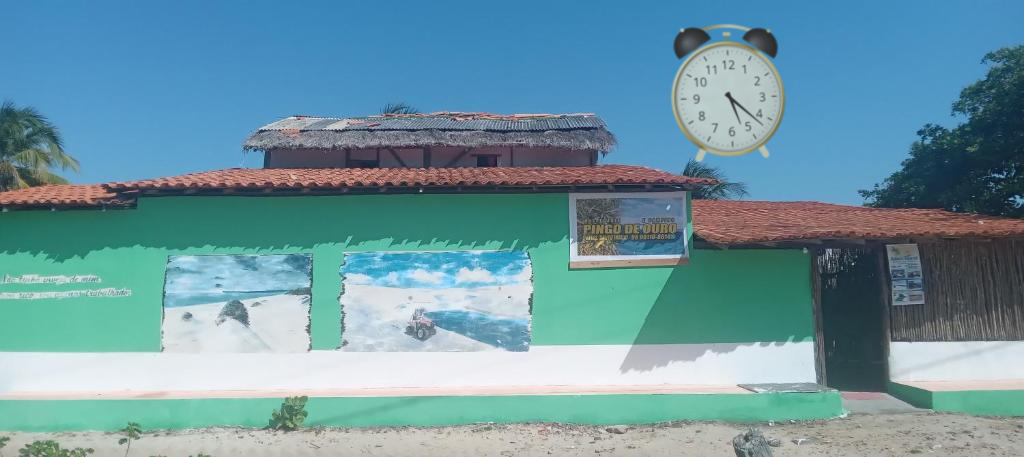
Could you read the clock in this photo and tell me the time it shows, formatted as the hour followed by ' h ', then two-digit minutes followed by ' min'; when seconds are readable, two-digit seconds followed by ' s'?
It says 5 h 22 min
